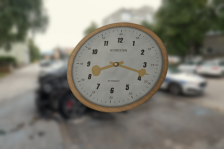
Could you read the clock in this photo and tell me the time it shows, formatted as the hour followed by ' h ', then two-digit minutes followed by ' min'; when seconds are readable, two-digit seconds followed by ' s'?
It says 8 h 18 min
